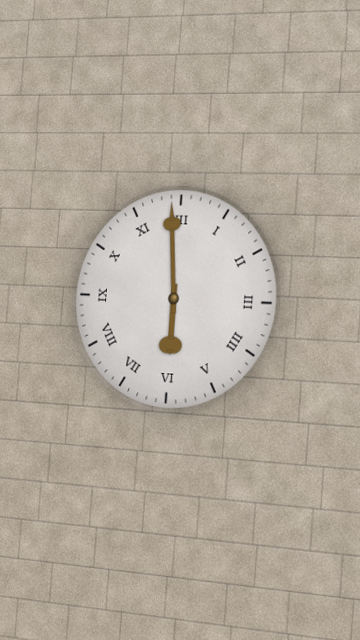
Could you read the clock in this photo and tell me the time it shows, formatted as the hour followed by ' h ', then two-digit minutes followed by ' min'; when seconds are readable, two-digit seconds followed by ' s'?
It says 5 h 59 min
